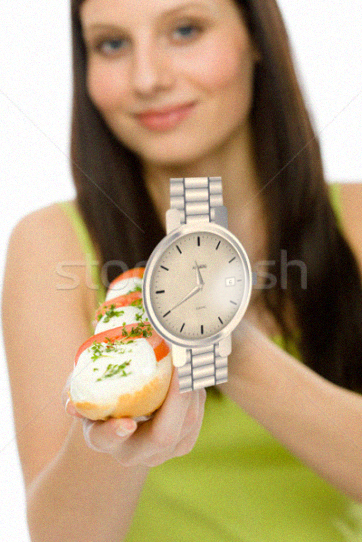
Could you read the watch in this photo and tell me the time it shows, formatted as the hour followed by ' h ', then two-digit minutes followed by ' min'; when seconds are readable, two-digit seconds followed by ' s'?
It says 11 h 40 min
